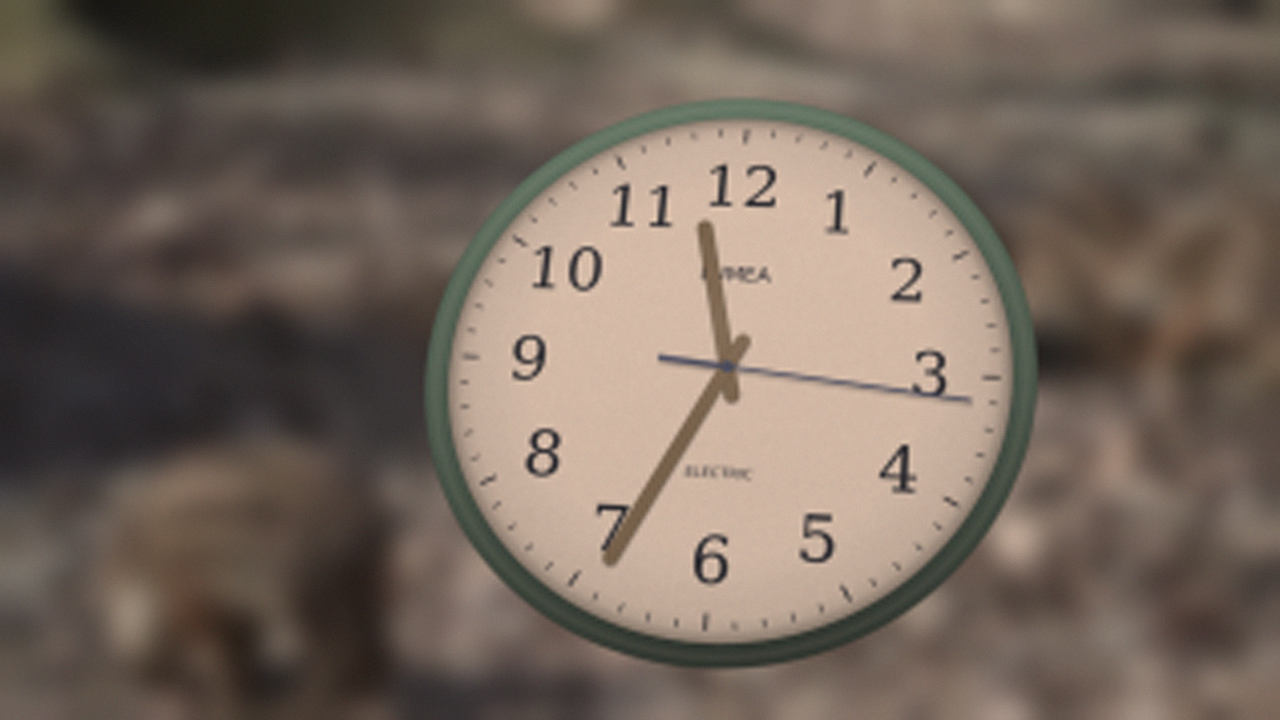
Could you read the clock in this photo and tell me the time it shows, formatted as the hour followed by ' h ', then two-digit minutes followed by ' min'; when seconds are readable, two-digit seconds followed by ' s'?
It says 11 h 34 min 16 s
